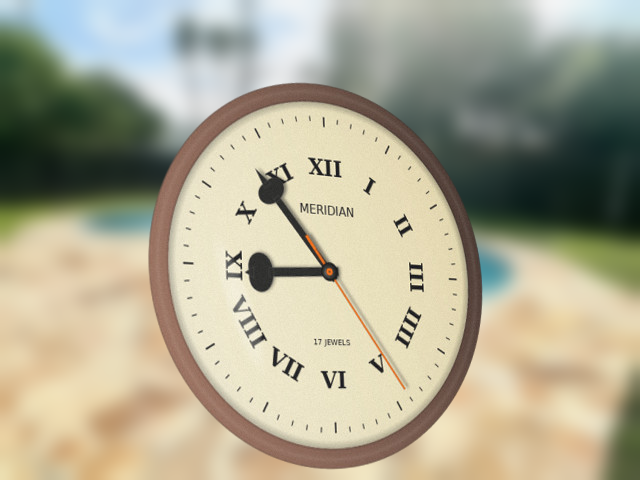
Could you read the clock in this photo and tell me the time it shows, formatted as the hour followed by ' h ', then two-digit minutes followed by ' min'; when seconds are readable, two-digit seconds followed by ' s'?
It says 8 h 53 min 24 s
